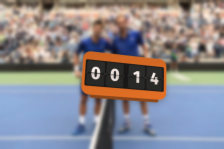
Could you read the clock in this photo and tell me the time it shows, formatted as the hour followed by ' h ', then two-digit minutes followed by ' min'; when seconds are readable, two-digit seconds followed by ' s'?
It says 0 h 14 min
